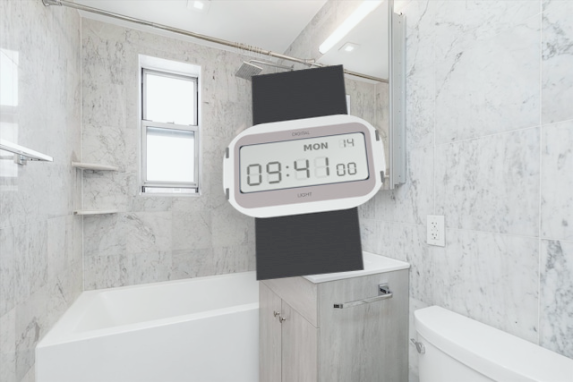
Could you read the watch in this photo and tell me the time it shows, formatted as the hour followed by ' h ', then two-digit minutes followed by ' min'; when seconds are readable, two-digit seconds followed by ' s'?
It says 9 h 41 min 00 s
